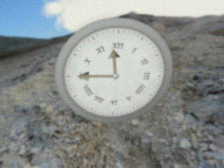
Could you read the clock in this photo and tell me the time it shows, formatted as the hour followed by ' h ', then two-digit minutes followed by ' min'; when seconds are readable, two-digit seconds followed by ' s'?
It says 11 h 45 min
